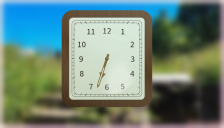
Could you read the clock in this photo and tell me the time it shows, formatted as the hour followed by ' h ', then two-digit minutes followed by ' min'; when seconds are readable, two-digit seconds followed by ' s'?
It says 6 h 33 min
